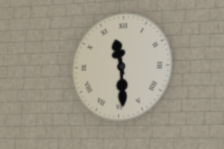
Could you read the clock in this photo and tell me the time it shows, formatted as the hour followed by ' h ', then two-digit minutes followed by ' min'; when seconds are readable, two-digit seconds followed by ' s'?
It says 11 h 29 min
